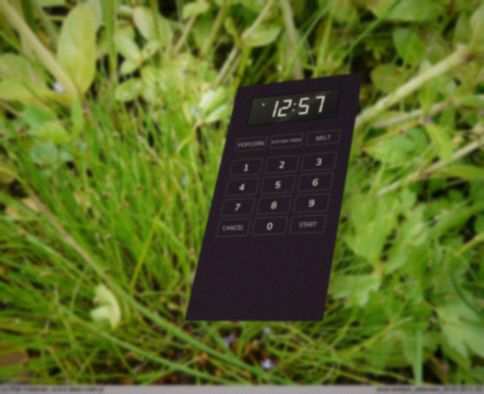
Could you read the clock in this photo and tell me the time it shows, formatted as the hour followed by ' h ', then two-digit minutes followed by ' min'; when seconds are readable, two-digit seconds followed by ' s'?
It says 12 h 57 min
